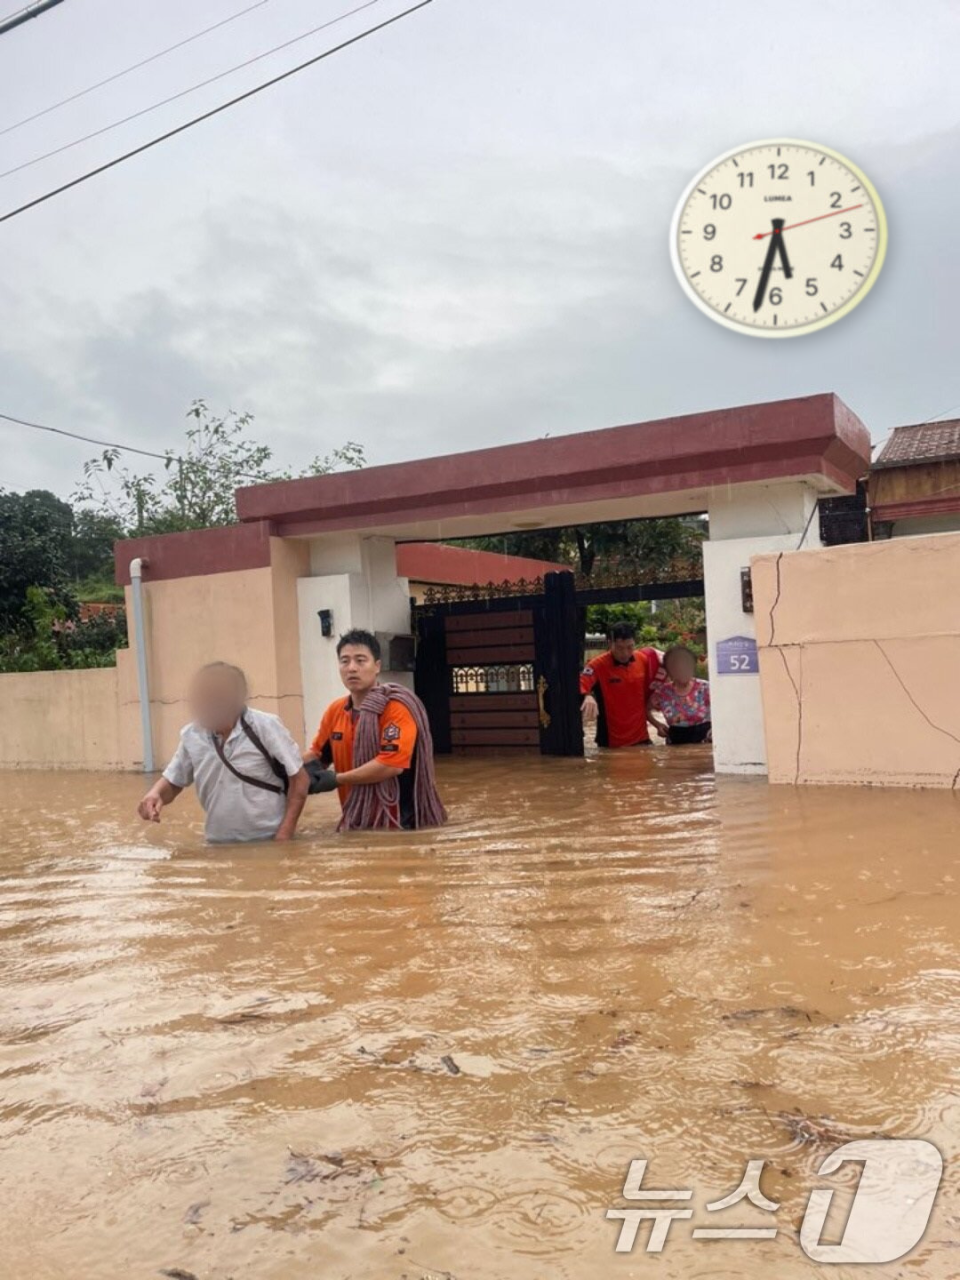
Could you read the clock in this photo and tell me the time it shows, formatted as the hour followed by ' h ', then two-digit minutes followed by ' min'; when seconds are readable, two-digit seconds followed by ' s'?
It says 5 h 32 min 12 s
